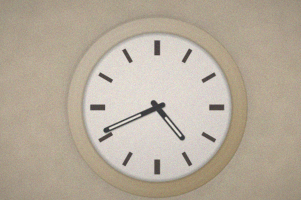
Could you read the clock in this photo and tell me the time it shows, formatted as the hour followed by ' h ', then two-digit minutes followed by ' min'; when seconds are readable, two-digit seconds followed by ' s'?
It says 4 h 41 min
